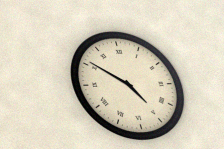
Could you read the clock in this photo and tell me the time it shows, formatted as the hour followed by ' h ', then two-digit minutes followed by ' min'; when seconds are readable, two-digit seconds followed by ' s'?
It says 4 h 51 min
